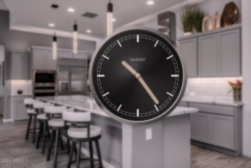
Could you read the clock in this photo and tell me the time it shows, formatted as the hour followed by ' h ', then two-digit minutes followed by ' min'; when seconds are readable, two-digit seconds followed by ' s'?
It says 10 h 24 min
